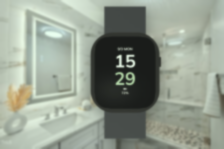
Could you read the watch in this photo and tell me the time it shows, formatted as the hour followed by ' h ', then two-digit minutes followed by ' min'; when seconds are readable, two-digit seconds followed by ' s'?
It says 15 h 29 min
